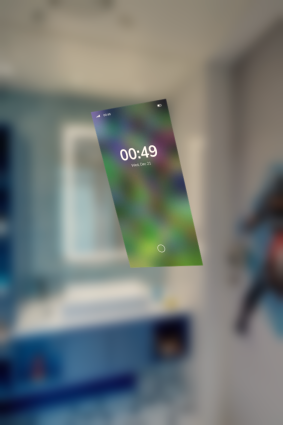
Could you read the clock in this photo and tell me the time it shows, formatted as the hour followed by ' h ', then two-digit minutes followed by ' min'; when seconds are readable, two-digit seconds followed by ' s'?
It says 0 h 49 min
